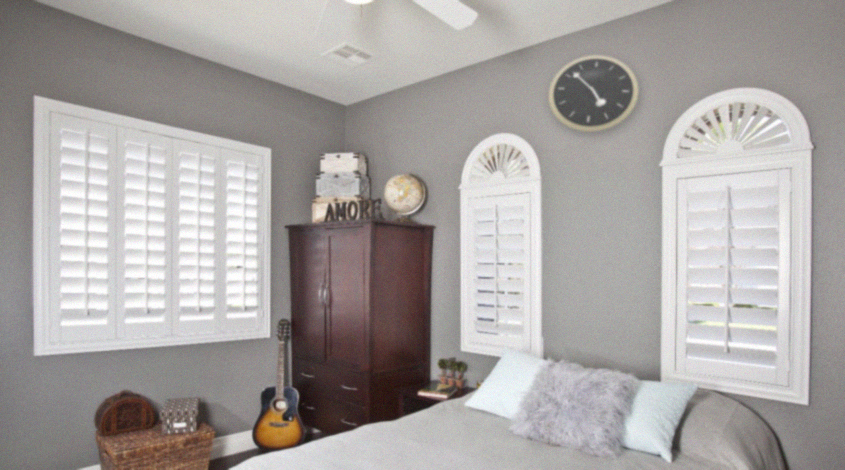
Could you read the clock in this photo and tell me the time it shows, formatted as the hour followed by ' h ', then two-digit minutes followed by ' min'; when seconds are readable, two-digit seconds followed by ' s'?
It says 4 h 52 min
